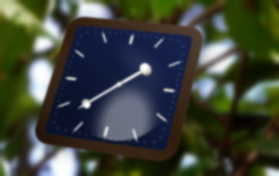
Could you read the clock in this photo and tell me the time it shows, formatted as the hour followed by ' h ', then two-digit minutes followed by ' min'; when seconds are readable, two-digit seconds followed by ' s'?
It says 1 h 38 min
